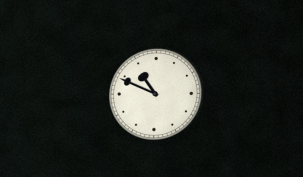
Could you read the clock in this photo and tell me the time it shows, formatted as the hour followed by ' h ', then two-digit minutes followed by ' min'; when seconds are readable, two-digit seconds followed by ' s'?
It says 10 h 49 min
